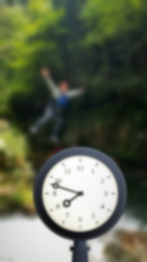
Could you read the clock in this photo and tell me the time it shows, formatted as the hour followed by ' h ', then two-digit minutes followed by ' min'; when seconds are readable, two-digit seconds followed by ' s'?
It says 7 h 48 min
